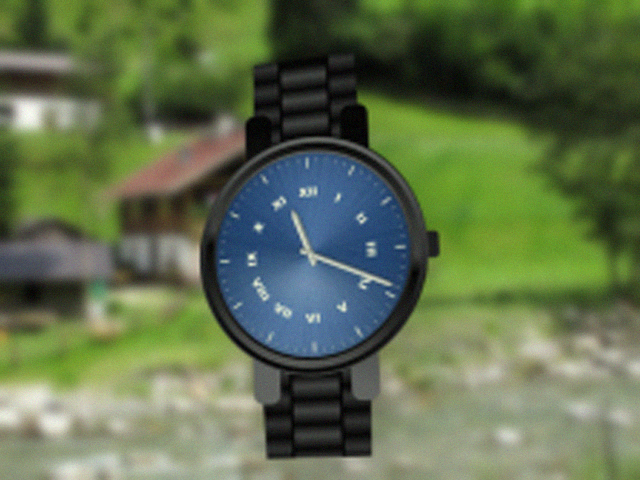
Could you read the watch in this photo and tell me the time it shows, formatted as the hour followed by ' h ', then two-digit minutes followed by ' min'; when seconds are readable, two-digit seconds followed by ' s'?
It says 11 h 19 min
